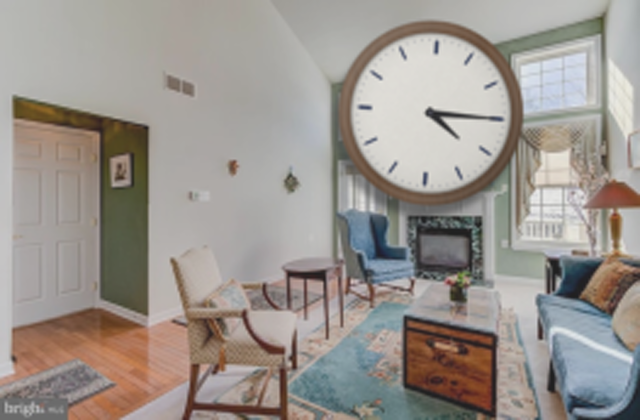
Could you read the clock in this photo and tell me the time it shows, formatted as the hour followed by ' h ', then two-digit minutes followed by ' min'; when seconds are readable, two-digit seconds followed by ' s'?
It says 4 h 15 min
